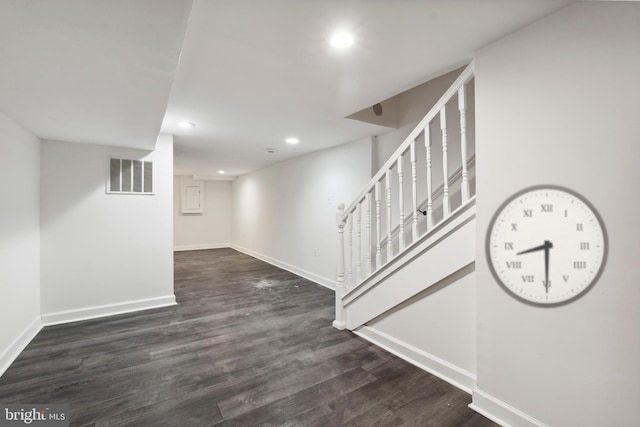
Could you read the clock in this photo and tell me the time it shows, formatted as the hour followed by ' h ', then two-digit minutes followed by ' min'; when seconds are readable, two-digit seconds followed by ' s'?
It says 8 h 30 min
